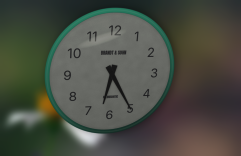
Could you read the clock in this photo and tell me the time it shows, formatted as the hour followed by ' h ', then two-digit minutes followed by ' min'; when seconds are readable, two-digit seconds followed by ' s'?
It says 6 h 25 min
